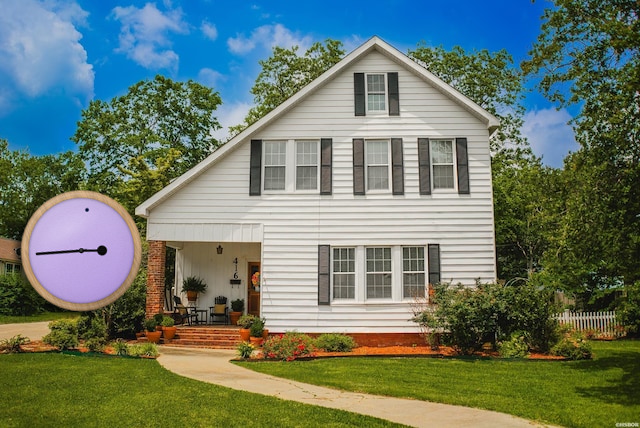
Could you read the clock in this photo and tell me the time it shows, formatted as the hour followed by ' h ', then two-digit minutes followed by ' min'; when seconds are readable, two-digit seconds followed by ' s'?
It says 2 h 43 min
